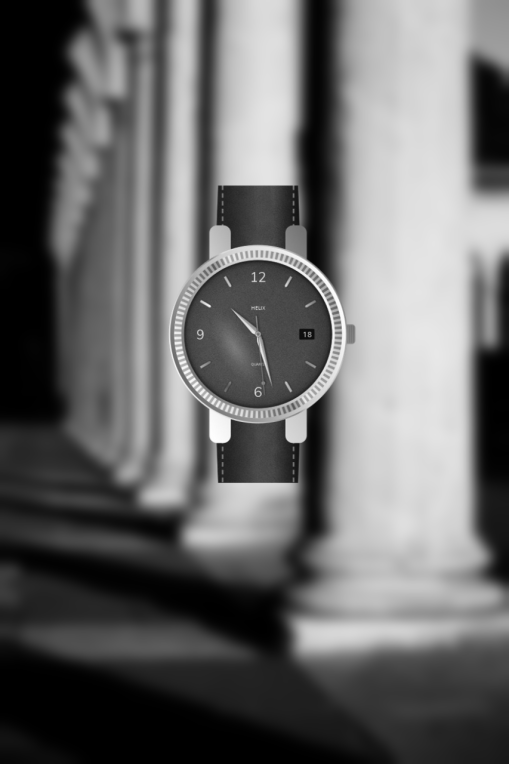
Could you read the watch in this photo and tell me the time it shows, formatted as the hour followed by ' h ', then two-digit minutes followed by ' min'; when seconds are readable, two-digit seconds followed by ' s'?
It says 10 h 27 min 29 s
